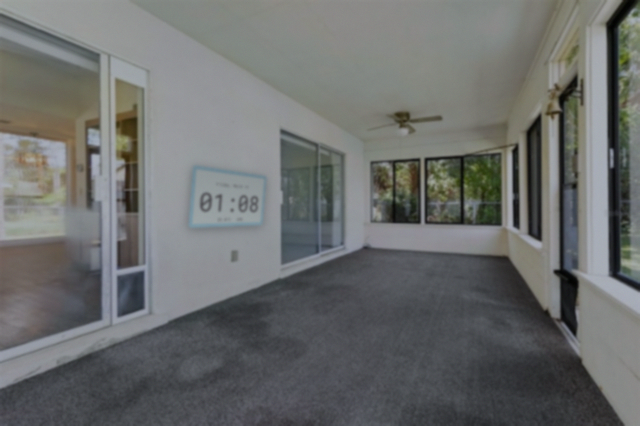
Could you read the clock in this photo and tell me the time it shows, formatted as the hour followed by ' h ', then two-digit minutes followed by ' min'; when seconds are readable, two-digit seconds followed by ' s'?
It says 1 h 08 min
